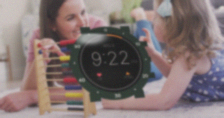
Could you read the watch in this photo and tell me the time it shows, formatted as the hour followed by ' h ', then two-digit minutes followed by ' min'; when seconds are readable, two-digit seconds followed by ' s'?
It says 9 h 22 min
